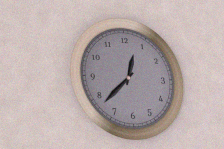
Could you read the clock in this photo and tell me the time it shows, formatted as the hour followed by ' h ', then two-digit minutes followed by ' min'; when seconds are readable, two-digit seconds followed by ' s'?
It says 12 h 38 min
